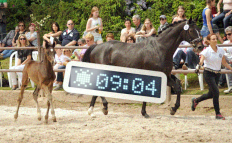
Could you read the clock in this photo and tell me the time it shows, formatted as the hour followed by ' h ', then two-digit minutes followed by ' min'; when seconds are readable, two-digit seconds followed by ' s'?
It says 9 h 04 min
